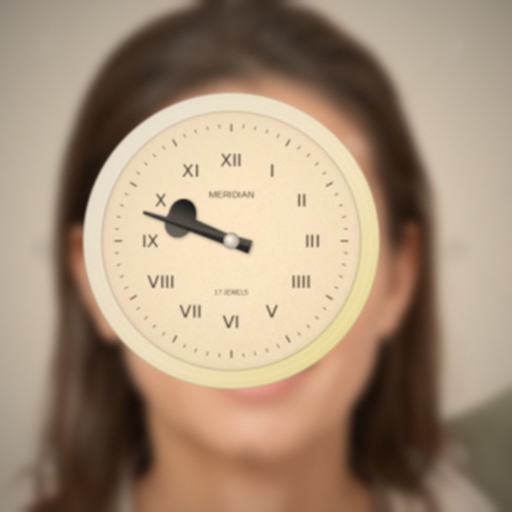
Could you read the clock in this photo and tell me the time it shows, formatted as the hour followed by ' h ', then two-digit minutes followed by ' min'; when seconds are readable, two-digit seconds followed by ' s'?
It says 9 h 48 min
